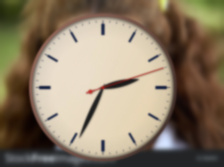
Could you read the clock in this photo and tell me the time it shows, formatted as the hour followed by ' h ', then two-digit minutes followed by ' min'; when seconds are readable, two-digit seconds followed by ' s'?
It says 2 h 34 min 12 s
